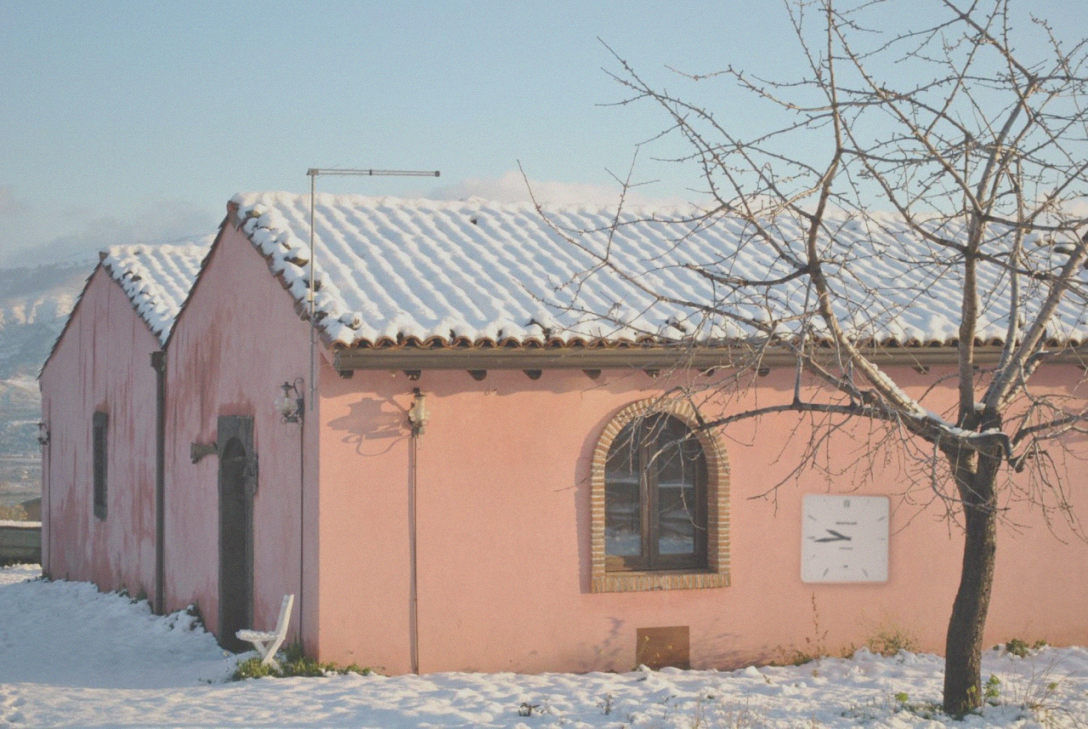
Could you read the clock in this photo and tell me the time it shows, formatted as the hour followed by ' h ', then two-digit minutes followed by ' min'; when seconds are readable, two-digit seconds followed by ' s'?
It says 9 h 44 min
